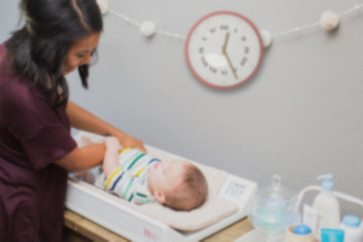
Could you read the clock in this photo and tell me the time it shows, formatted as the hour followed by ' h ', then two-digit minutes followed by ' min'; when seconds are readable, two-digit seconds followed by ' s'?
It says 12 h 26 min
